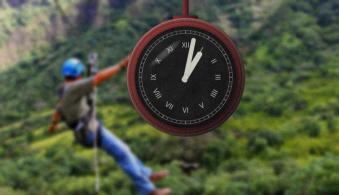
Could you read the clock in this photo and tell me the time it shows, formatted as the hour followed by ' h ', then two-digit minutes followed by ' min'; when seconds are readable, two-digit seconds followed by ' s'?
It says 1 h 02 min
